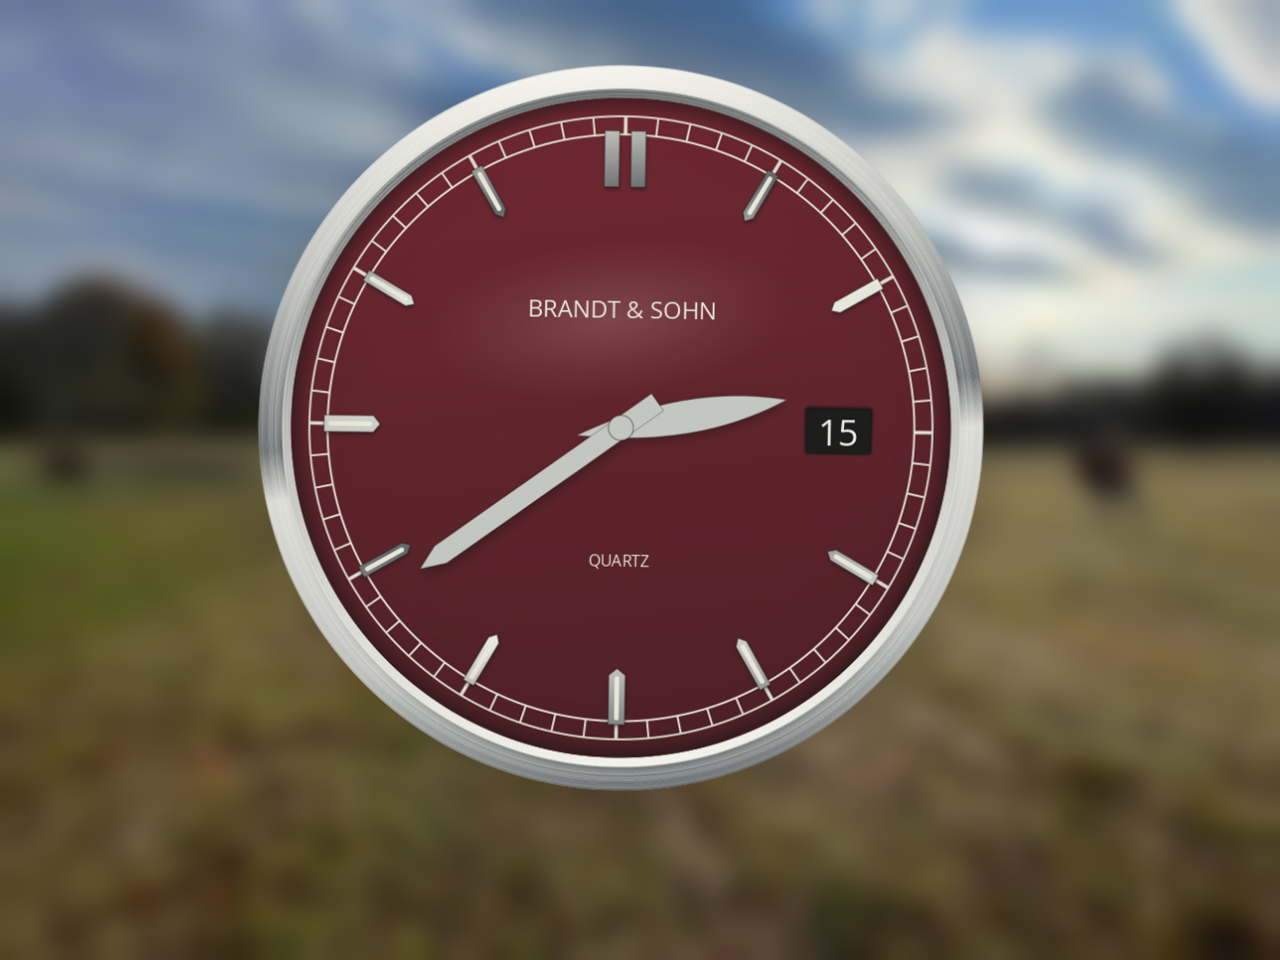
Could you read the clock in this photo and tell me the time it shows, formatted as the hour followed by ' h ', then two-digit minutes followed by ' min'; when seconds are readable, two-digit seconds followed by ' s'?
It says 2 h 39 min
